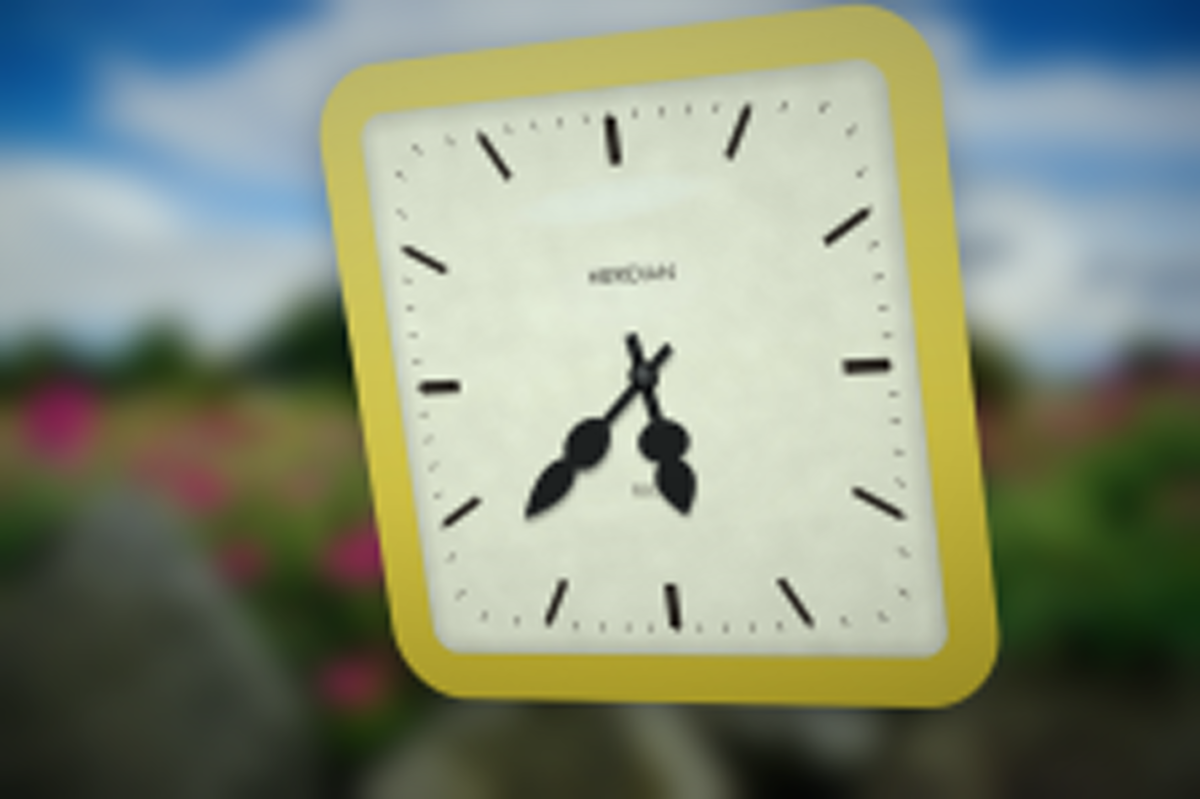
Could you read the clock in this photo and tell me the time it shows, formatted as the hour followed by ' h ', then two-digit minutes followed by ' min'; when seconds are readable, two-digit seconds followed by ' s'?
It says 5 h 38 min
